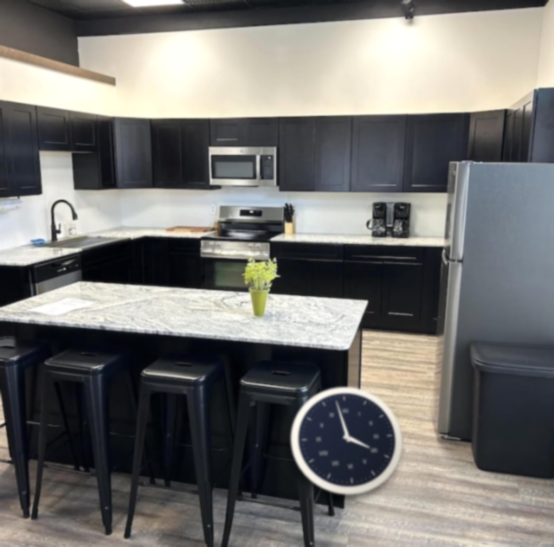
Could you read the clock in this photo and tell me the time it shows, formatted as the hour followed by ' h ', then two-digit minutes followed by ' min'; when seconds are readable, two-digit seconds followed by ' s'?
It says 3 h 58 min
